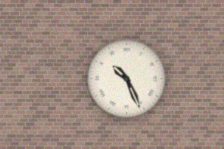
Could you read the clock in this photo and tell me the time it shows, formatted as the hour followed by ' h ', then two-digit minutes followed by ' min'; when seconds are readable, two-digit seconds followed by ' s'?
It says 10 h 26 min
